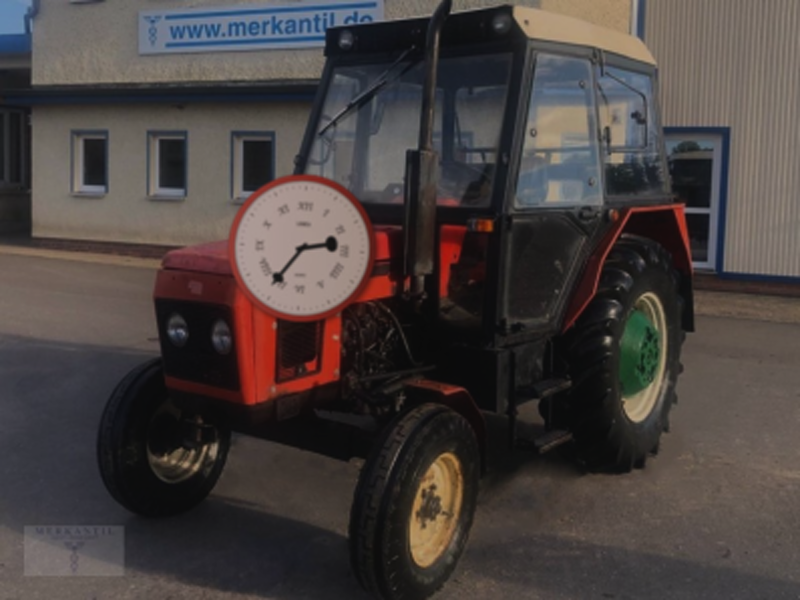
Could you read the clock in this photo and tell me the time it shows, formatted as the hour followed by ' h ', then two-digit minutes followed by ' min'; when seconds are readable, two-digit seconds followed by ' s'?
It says 2 h 36 min
